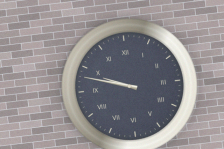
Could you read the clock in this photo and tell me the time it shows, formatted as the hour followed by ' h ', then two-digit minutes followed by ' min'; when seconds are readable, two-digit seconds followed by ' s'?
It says 9 h 48 min
